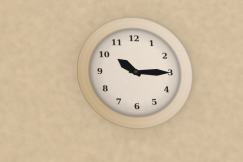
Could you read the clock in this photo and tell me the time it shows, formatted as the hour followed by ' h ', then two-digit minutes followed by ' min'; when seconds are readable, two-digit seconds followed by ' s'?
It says 10 h 15 min
